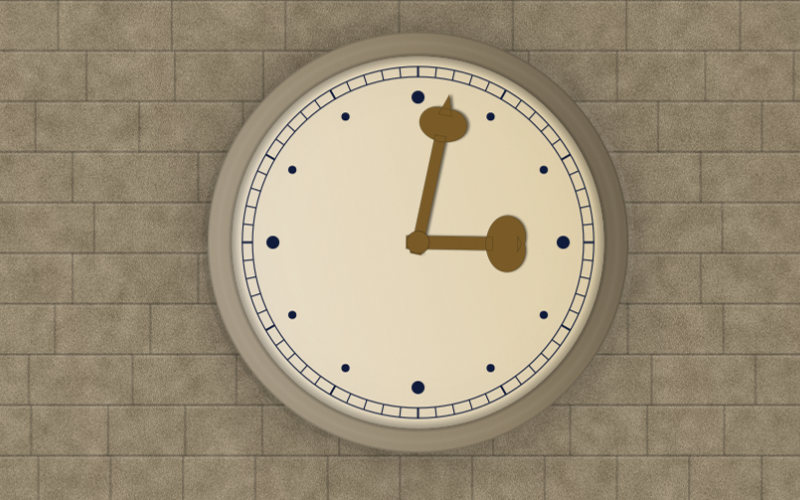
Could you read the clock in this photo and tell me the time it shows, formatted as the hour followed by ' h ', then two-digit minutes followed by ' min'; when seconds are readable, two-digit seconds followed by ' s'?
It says 3 h 02 min
